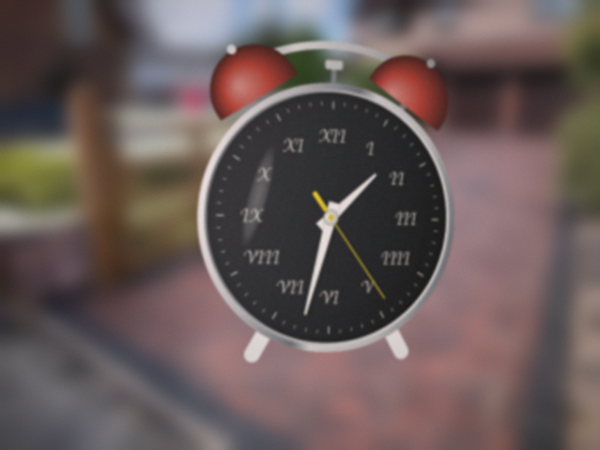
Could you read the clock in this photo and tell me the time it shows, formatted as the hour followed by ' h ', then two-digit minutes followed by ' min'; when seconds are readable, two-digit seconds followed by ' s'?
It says 1 h 32 min 24 s
